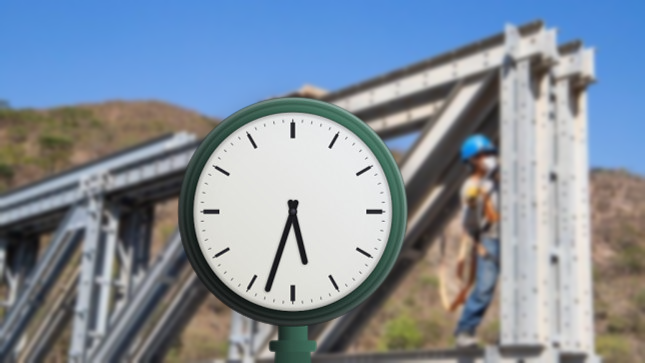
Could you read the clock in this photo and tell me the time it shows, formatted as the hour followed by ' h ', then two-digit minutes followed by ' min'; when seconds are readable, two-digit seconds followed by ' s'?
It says 5 h 33 min
